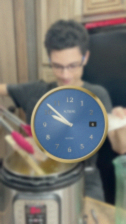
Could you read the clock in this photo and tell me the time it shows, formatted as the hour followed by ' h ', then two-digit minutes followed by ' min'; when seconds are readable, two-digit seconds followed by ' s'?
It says 9 h 52 min
